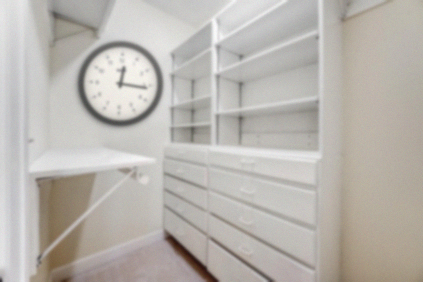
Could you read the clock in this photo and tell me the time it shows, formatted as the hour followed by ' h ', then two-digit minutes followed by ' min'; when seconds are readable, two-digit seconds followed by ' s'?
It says 12 h 16 min
